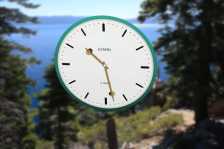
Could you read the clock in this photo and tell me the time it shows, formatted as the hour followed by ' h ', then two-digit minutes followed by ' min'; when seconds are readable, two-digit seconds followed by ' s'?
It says 10 h 28 min
